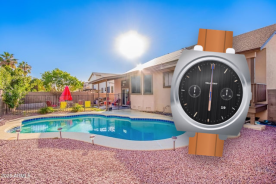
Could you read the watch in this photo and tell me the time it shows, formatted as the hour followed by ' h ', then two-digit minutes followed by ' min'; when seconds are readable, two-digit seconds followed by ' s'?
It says 6 h 00 min
